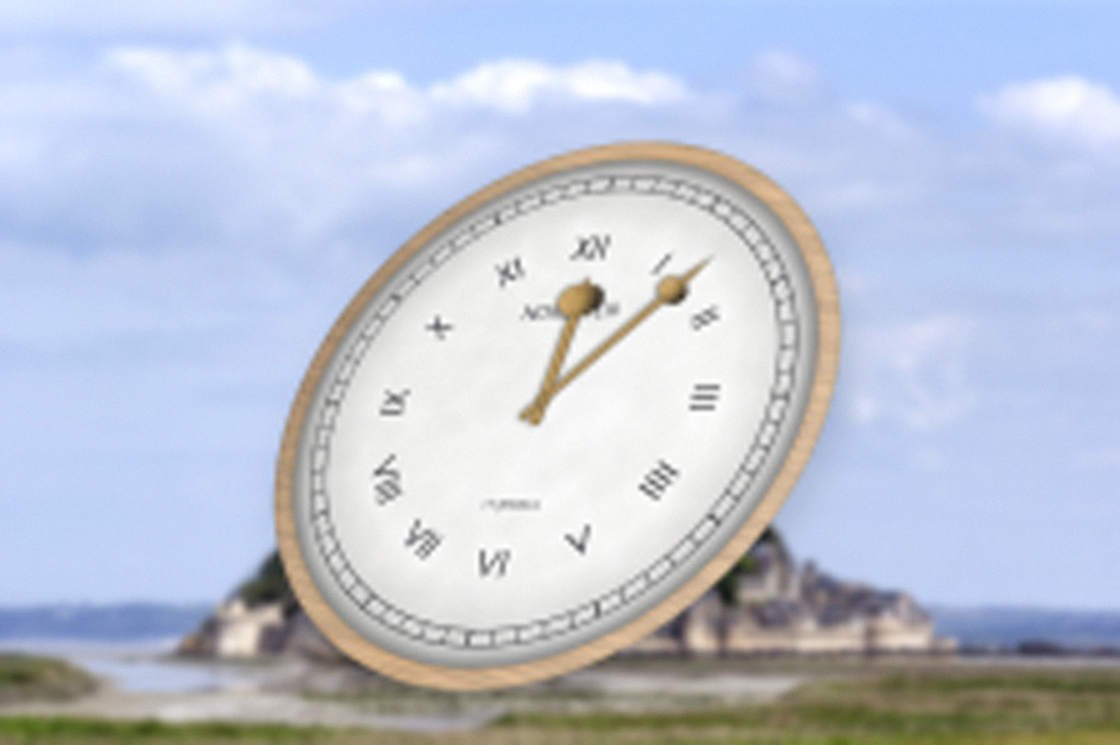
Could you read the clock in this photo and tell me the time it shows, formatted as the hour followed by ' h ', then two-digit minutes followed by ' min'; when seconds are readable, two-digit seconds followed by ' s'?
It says 12 h 07 min
